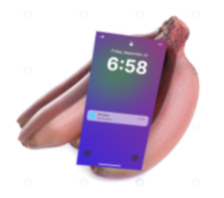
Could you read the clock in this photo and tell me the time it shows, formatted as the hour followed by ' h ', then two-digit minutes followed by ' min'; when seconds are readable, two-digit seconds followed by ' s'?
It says 6 h 58 min
